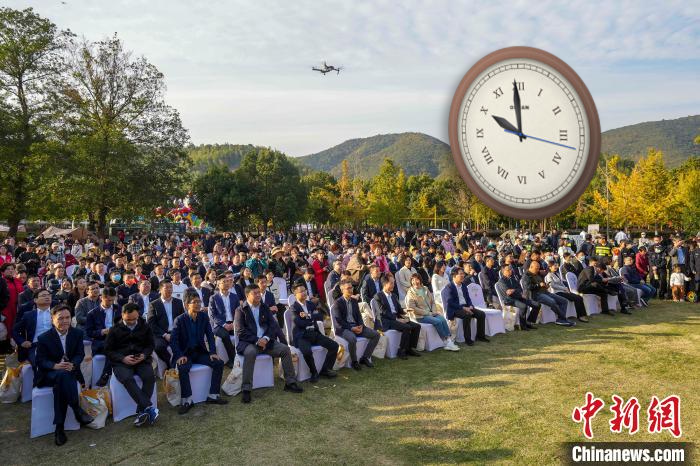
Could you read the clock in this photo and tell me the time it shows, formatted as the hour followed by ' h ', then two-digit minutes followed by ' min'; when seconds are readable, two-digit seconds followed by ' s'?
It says 9 h 59 min 17 s
